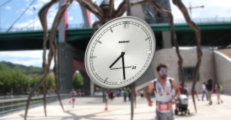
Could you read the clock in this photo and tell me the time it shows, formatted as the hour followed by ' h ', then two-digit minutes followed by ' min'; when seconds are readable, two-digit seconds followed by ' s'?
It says 7 h 28 min
